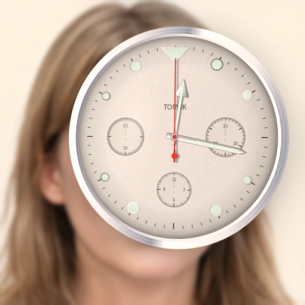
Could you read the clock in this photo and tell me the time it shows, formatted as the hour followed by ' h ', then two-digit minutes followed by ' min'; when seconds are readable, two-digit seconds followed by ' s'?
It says 12 h 17 min
